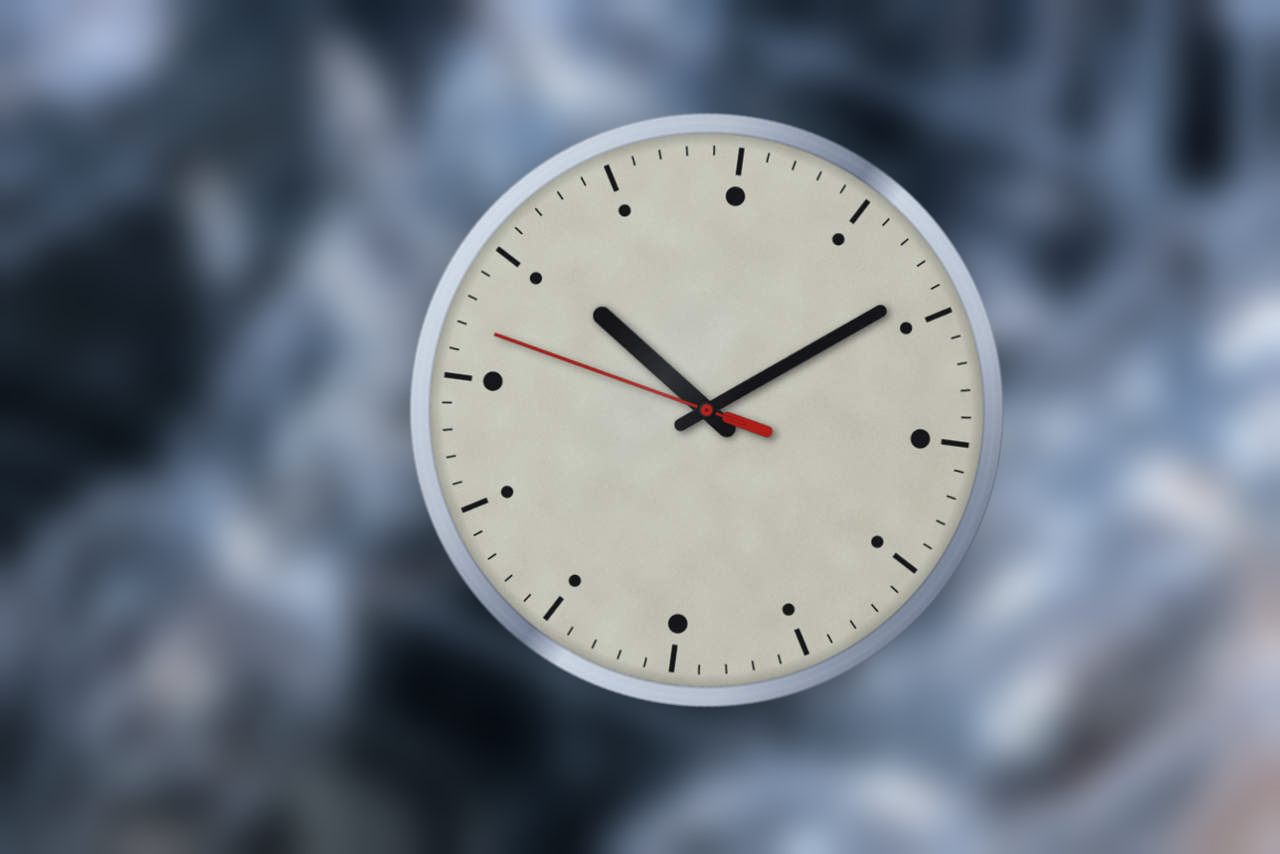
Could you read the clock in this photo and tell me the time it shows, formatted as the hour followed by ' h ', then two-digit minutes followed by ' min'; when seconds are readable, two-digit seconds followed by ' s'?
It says 10 h 08 min 47 s
